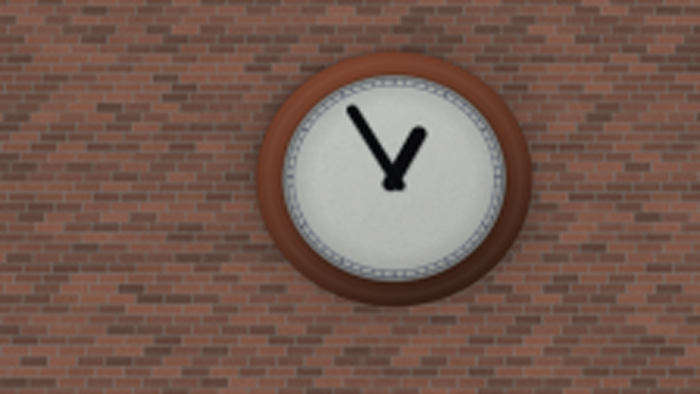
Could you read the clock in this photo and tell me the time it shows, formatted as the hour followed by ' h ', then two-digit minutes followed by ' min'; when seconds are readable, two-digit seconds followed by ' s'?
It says 12 h 55 min
